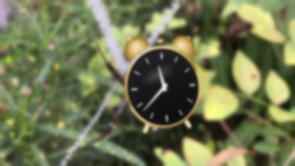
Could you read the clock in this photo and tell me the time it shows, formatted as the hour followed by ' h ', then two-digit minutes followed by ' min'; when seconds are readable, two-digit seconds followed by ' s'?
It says 11 h 38 min
